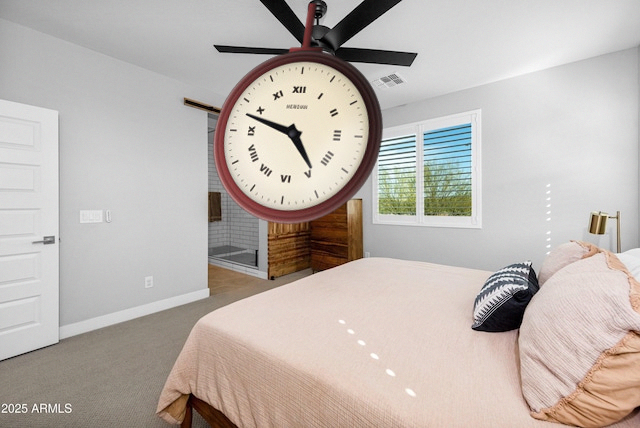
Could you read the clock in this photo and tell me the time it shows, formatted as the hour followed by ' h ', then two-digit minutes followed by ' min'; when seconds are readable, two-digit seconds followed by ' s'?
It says 4 h 48 min
